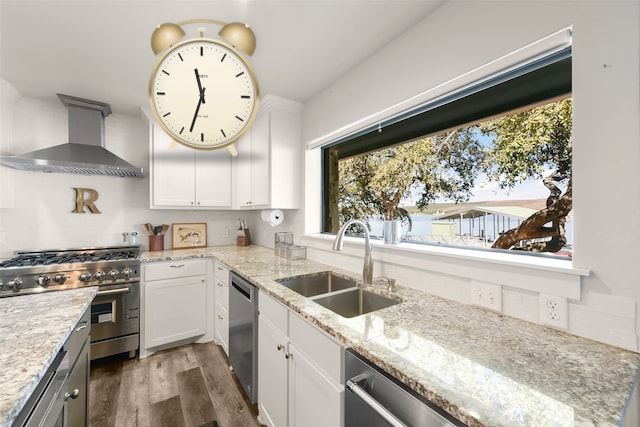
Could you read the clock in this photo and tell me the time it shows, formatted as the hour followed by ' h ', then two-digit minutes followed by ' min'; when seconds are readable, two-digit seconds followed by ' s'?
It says 11 h 33 min
